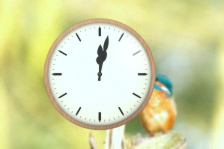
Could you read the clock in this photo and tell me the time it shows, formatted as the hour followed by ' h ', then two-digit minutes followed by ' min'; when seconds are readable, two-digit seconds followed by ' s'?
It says 12 h 02 min
